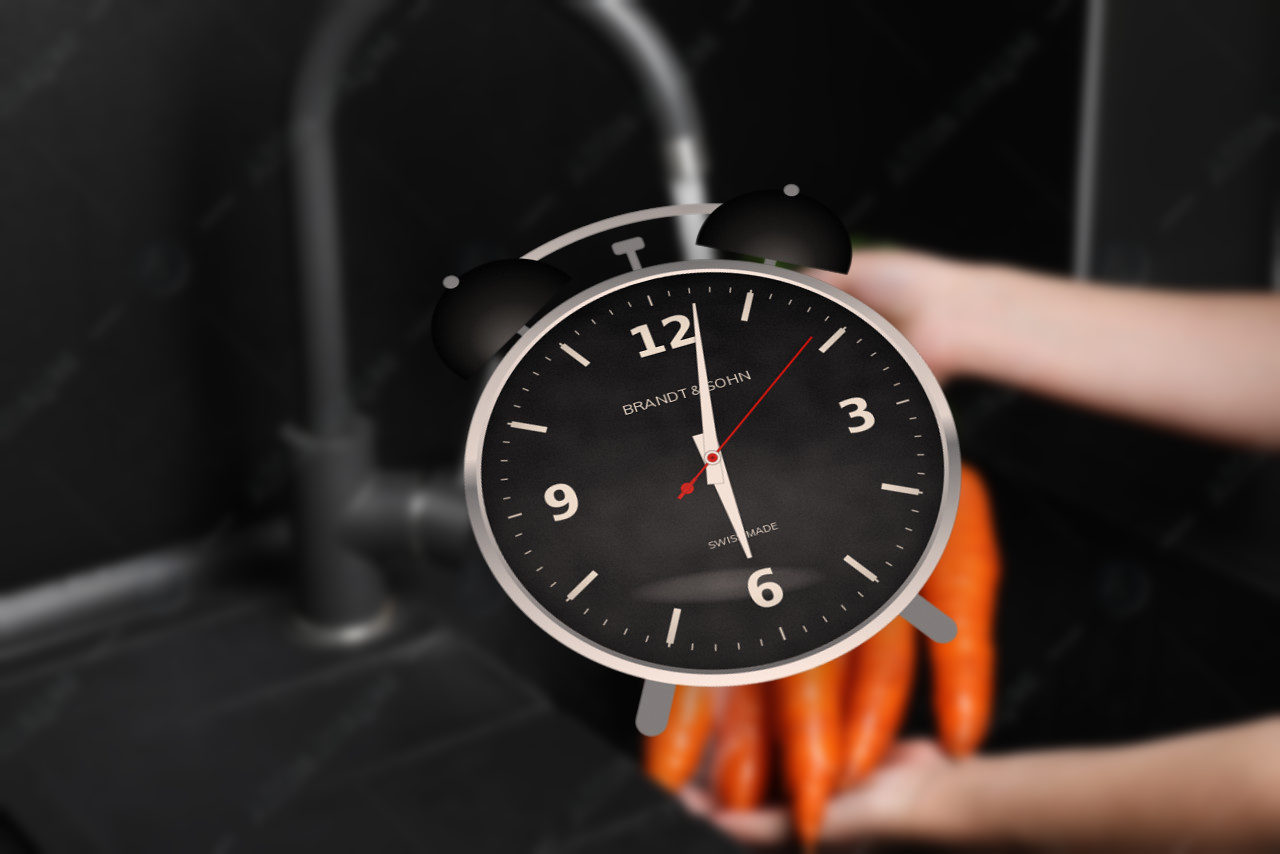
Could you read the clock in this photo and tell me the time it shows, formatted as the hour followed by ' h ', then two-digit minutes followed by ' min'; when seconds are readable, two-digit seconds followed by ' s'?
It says 6 h 02 min 09 s
